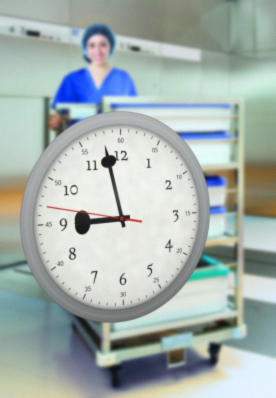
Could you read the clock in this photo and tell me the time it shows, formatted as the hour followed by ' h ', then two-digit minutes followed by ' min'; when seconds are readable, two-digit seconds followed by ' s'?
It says 8 h 57 min 47 s
